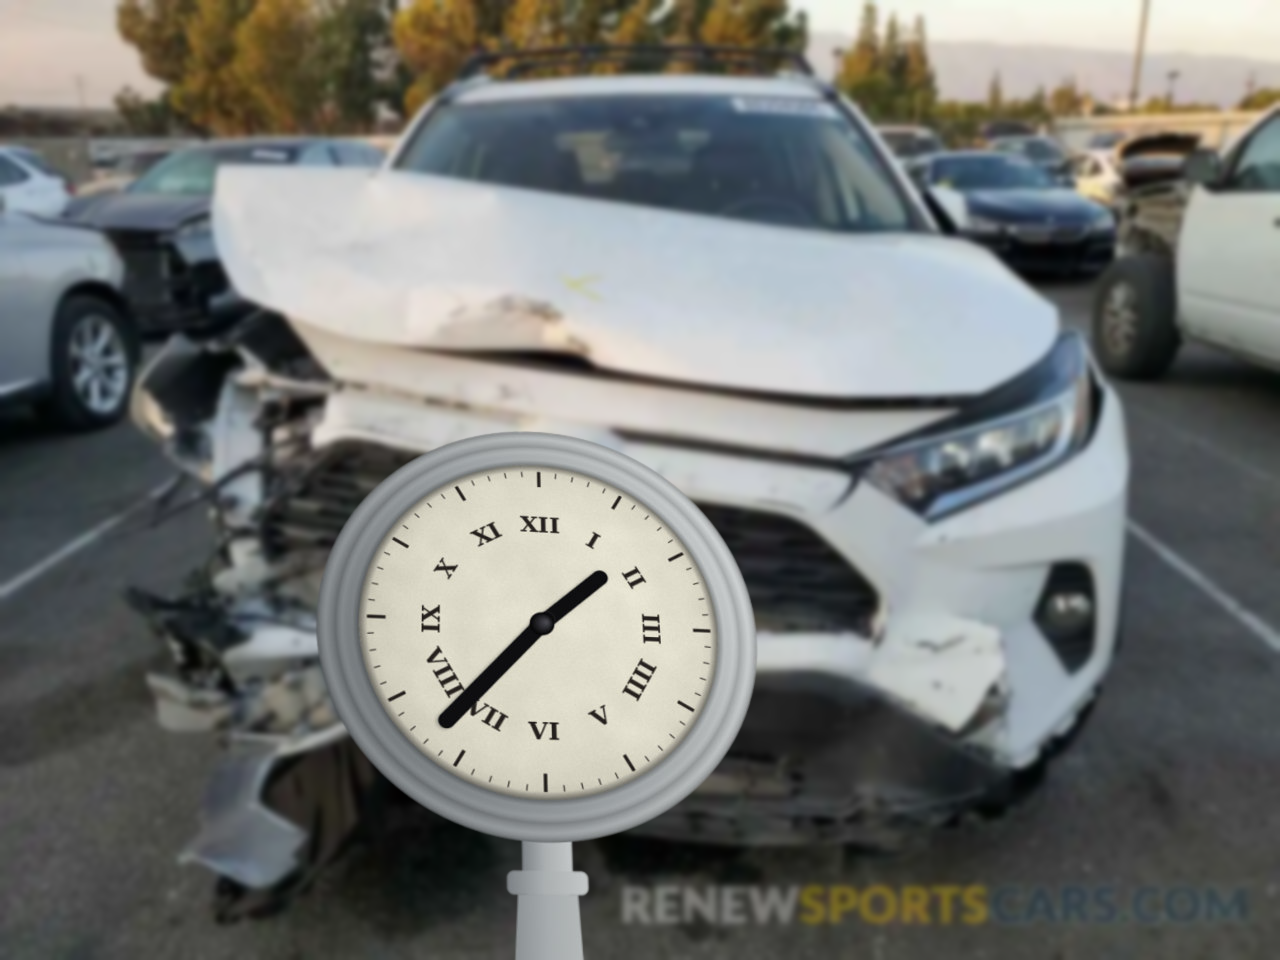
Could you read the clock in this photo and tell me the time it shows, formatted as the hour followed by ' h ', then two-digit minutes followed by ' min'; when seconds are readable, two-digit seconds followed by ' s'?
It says 1 h 37 min
